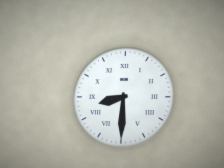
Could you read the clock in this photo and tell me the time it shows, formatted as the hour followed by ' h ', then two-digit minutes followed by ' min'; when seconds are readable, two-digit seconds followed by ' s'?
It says 8 h 30 min
